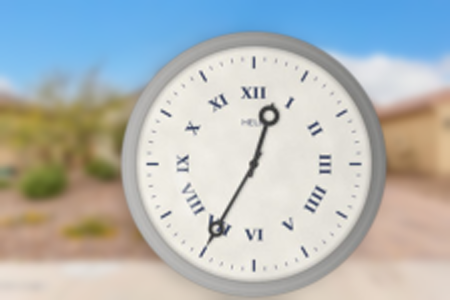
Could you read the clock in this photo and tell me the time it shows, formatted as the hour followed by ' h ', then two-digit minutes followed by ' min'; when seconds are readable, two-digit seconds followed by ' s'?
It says 12 h 35 min
